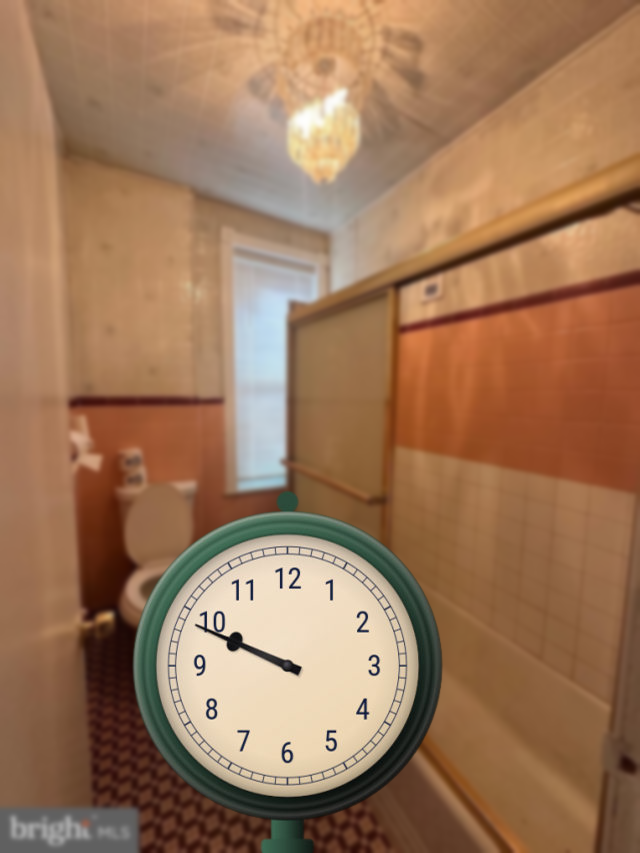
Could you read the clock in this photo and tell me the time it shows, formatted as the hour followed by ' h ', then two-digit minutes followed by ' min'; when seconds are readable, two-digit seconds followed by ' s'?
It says 9 h 49 min
